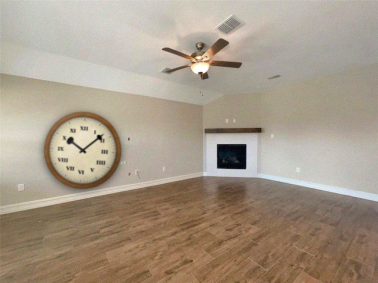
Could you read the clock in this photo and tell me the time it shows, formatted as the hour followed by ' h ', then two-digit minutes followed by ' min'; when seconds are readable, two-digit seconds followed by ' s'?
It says 10 h 08 min
